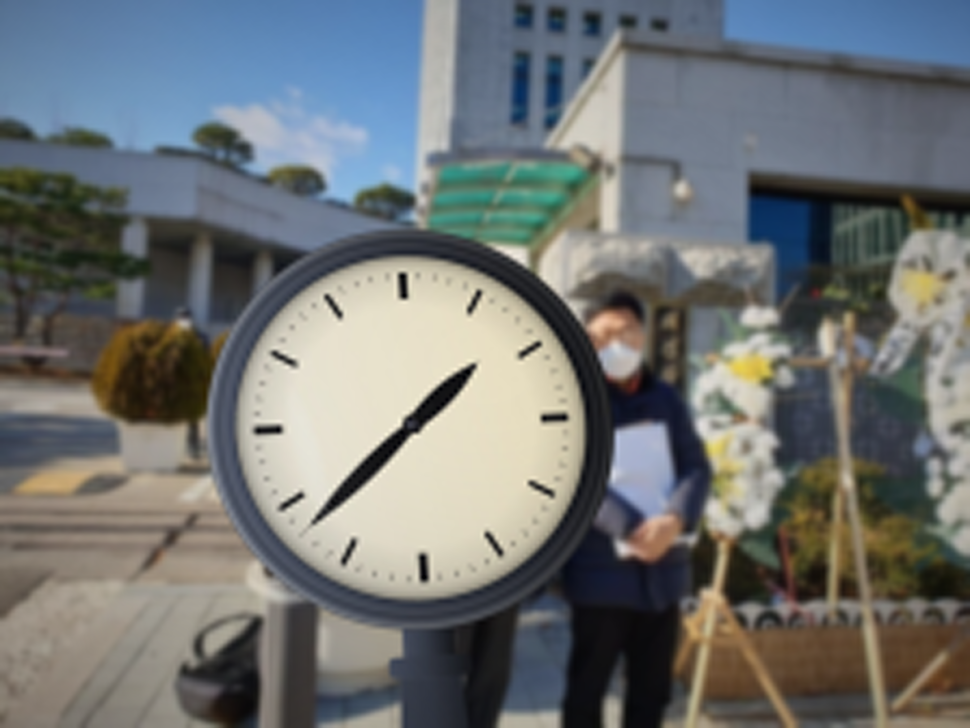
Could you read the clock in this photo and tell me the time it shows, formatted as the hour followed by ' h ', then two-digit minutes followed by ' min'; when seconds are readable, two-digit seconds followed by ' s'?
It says 1 h 38 min
